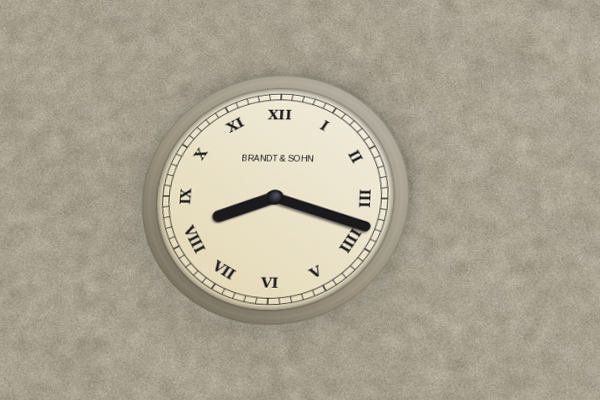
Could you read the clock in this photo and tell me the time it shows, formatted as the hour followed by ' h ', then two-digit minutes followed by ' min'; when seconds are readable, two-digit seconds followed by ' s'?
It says 8 h 18 min
